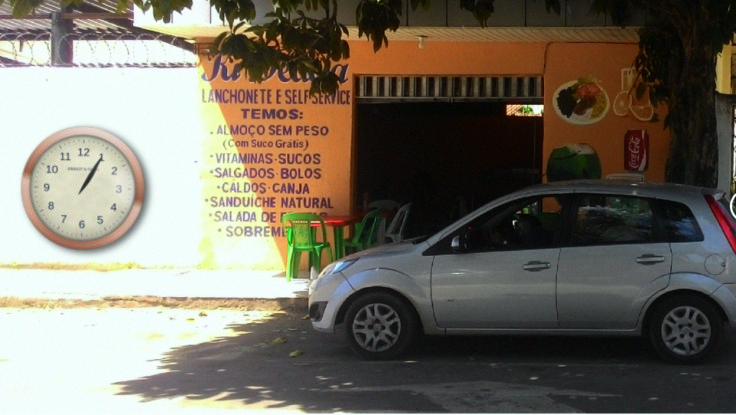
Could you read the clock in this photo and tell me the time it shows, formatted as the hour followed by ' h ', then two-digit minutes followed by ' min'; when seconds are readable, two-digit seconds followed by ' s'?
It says 1 h 05 min
